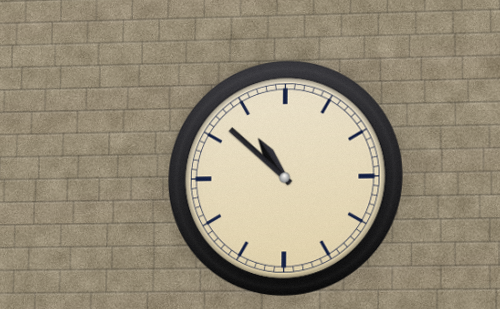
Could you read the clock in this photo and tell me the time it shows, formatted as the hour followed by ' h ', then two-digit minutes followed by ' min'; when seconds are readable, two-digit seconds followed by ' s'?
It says 10 h 52 min
